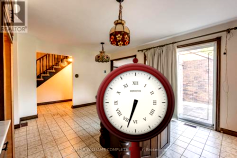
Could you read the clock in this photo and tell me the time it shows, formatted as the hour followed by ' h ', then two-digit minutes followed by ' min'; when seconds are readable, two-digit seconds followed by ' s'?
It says 6 h 33 min
